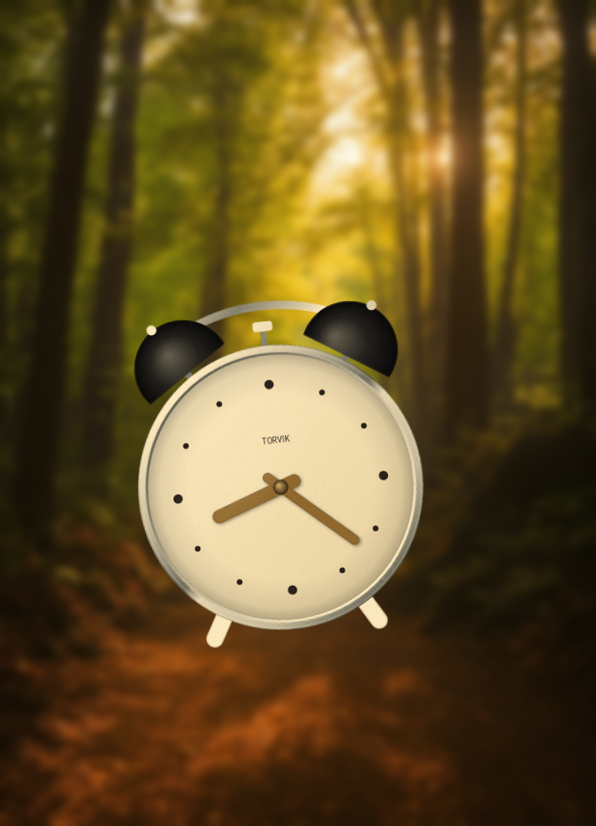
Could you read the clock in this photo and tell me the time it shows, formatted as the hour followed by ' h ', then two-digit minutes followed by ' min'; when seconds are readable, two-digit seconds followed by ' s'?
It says 8 h 22 min
